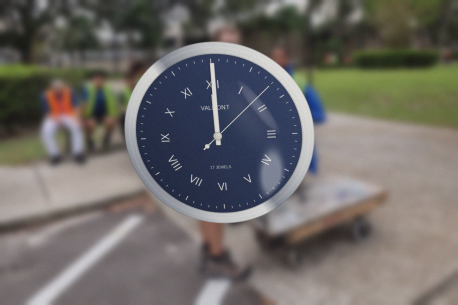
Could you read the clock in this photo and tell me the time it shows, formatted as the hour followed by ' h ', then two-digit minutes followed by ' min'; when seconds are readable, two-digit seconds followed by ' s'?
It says 12 h 00 min 08 s
